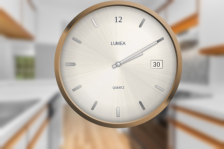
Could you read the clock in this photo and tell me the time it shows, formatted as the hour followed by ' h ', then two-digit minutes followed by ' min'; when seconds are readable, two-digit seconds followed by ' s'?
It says 2 h 10 min
